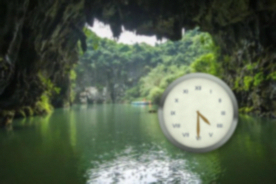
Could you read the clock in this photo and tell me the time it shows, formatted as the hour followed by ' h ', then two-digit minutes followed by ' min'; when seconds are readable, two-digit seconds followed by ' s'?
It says 4 h 30 min
